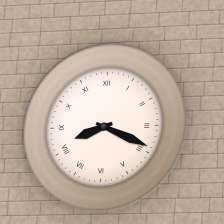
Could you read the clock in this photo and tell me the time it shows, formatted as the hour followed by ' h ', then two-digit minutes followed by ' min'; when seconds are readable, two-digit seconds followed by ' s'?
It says 8 h 19 min
